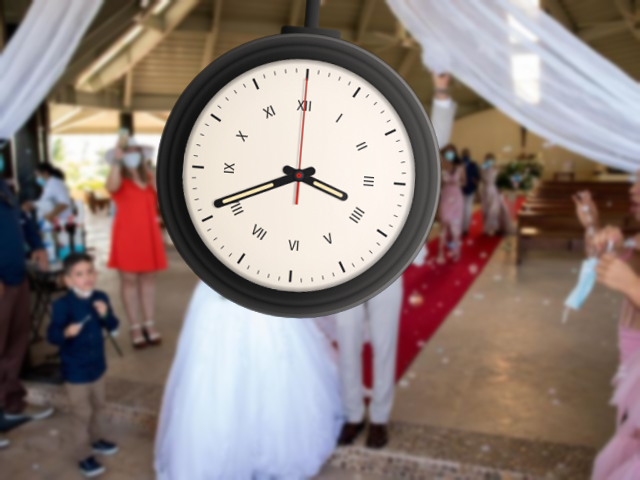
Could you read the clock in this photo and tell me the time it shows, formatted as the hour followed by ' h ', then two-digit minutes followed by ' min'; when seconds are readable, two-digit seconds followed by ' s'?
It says 3 h 41 min 00 s
